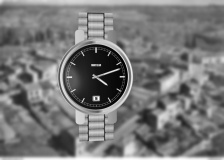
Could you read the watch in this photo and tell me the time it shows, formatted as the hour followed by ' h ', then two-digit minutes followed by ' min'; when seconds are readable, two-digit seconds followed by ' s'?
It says 4 h 12 min
